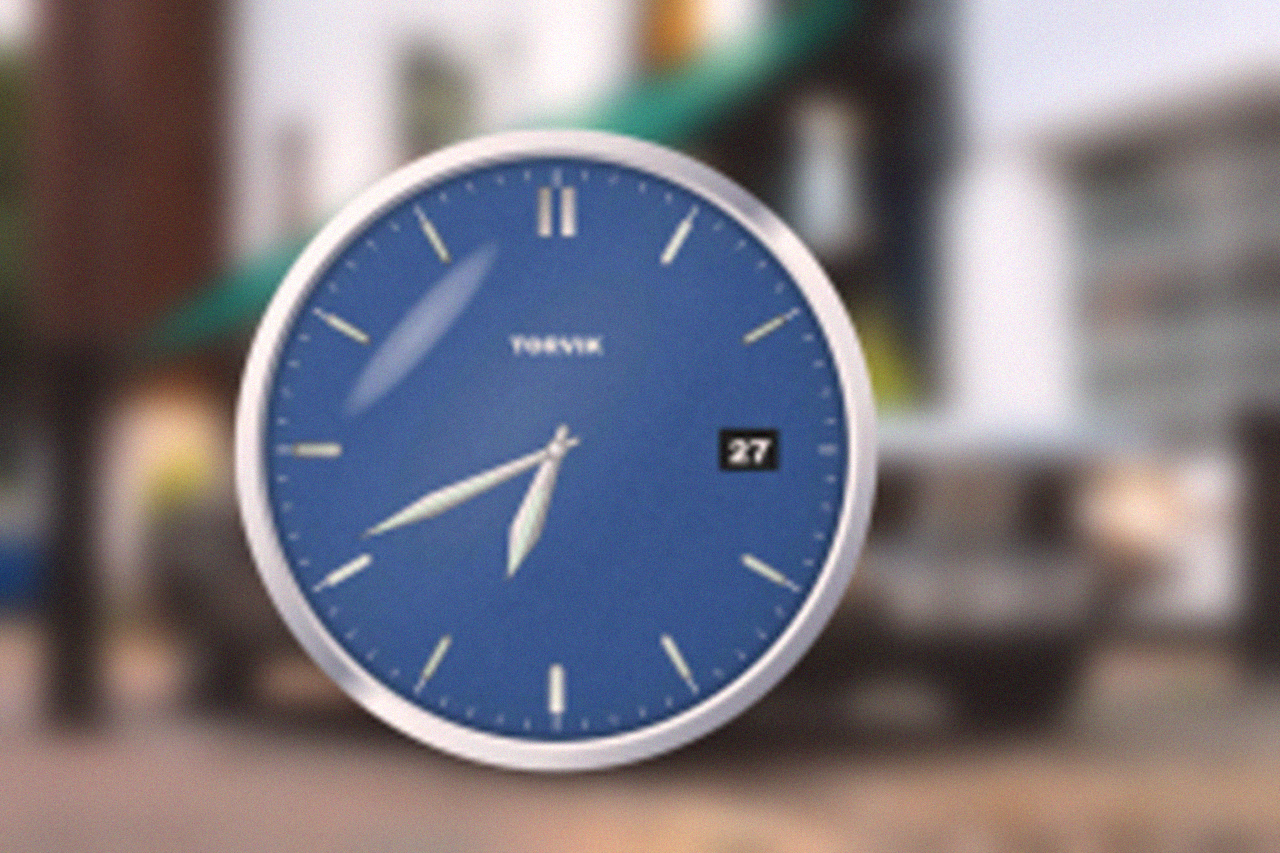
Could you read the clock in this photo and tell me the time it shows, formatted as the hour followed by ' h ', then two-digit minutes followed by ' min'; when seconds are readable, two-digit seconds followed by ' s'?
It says 6 h 41 min
